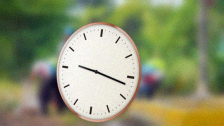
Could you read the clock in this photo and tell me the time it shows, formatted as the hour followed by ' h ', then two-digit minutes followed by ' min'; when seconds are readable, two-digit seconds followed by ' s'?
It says 9 h 17 min
